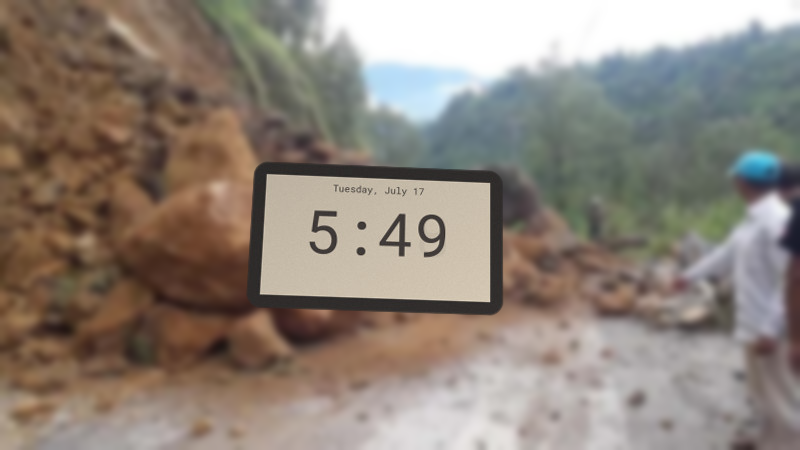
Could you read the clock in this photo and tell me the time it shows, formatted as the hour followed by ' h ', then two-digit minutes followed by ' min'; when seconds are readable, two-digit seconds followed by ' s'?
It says 5 h 49 min
